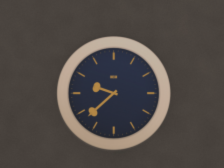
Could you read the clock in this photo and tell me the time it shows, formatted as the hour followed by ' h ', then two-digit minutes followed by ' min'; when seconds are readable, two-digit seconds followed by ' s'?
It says 9 h 38 min
